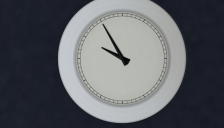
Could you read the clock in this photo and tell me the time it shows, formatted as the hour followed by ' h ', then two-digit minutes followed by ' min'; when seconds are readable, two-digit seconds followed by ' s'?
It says 9 h 55 min
